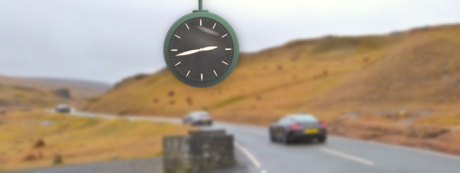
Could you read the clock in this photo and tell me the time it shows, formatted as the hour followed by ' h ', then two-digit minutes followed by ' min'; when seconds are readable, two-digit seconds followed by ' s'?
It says 2 h 43 min
